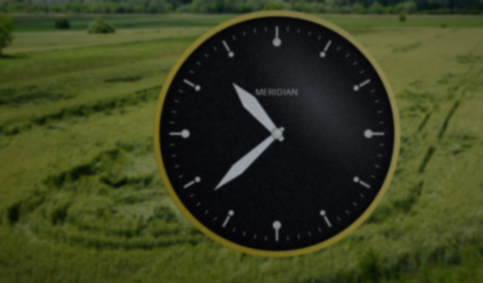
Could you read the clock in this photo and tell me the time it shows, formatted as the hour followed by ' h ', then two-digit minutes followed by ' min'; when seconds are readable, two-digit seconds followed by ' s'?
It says 10 h 38 min
